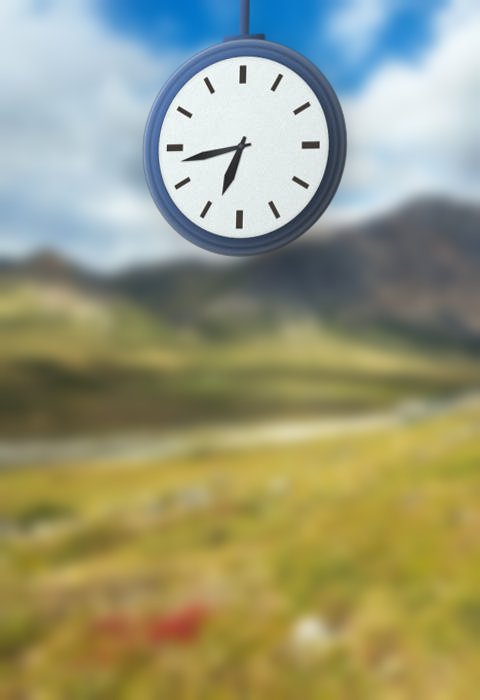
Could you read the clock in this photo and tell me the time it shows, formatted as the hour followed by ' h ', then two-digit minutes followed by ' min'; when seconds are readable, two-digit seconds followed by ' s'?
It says 6 h 43 min
